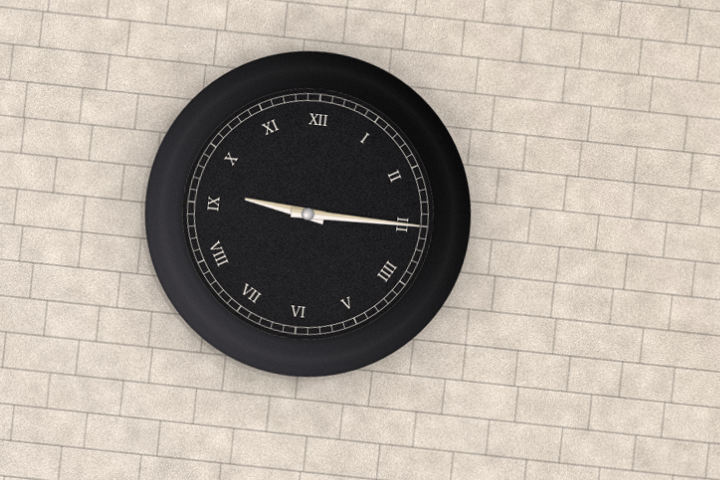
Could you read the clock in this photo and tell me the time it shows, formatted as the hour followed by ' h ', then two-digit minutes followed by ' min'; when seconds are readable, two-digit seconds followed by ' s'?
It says 9 h 15 min
